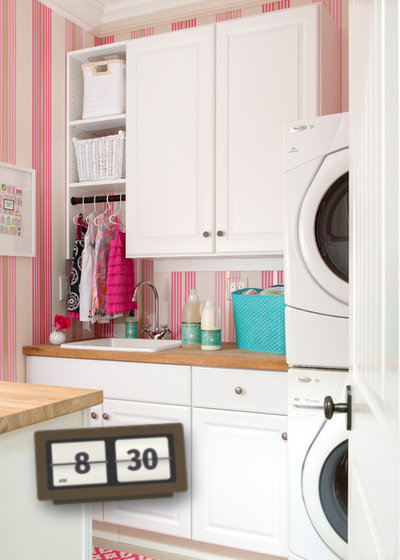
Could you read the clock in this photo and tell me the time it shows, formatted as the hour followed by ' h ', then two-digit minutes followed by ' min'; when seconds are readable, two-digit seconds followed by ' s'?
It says 8 h 30 min
